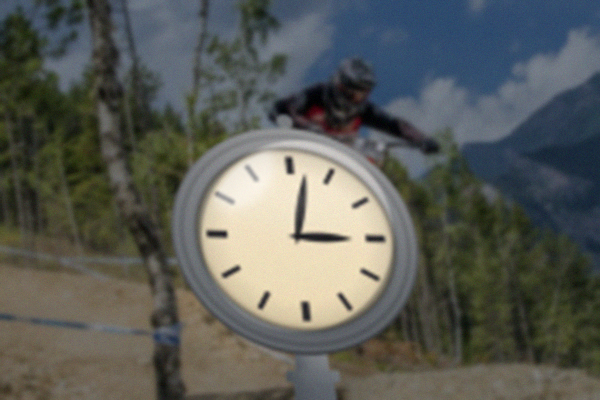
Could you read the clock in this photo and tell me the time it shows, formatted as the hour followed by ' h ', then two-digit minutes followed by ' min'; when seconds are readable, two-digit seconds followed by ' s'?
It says 3 h 02 min
